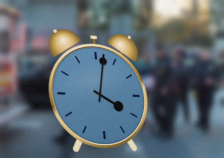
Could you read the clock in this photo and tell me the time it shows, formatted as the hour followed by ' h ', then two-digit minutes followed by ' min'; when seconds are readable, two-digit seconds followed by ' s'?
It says 4 h 02 min
